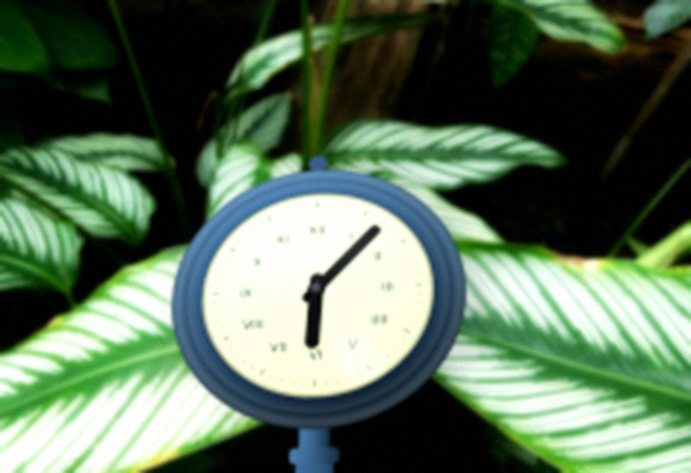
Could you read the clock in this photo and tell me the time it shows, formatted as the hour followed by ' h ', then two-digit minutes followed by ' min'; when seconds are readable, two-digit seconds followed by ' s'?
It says 6 h 07 min
